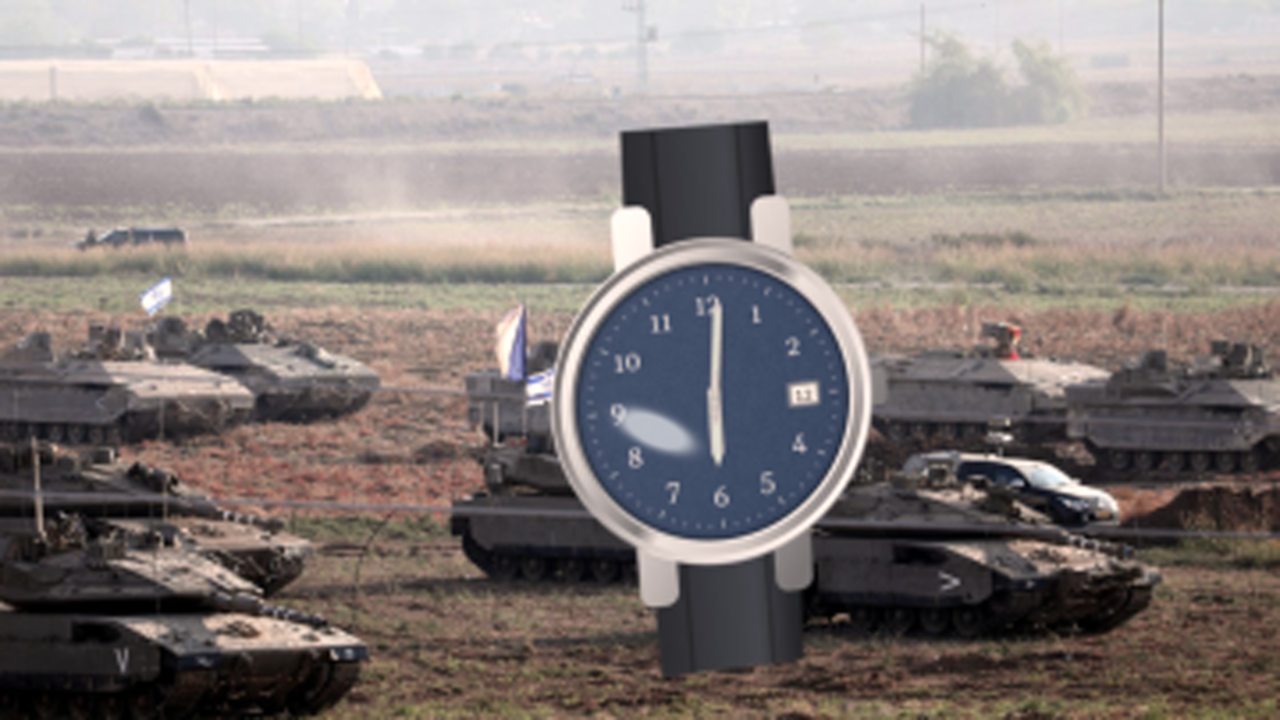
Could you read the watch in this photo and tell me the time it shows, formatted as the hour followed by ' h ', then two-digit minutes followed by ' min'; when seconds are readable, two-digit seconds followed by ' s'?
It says 6 h 01 min
